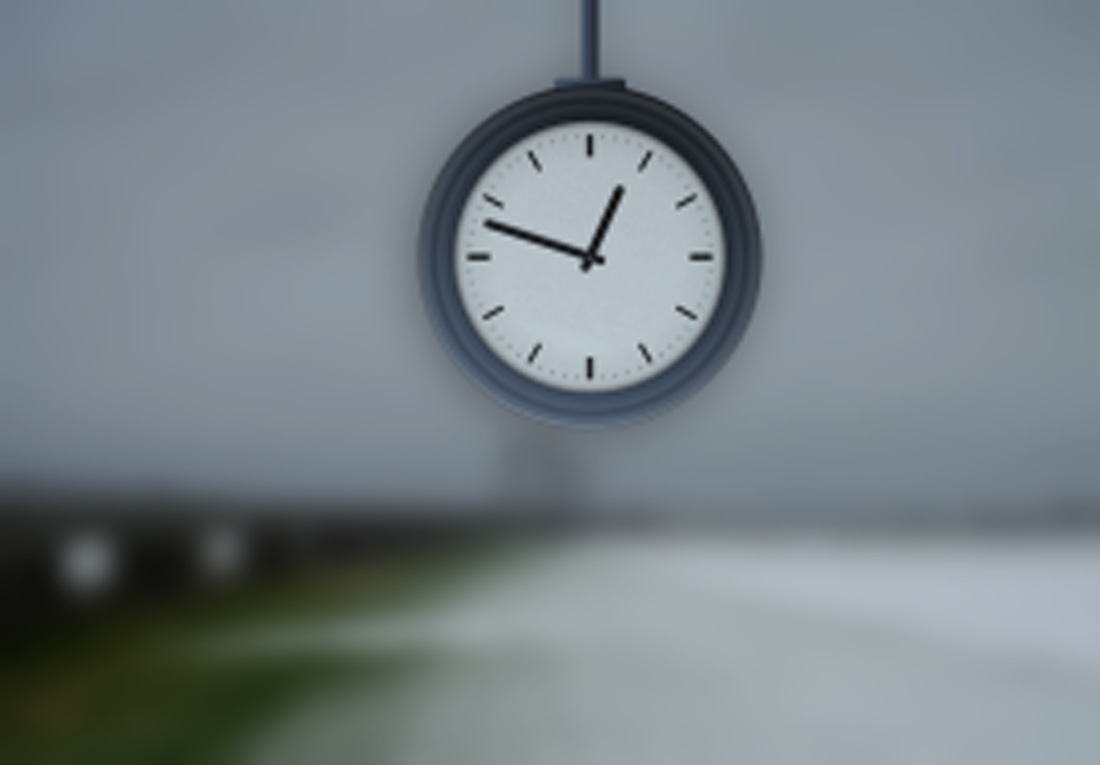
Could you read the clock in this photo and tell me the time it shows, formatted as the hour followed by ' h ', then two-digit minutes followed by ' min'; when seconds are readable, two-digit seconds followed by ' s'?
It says 12 h 48 min
